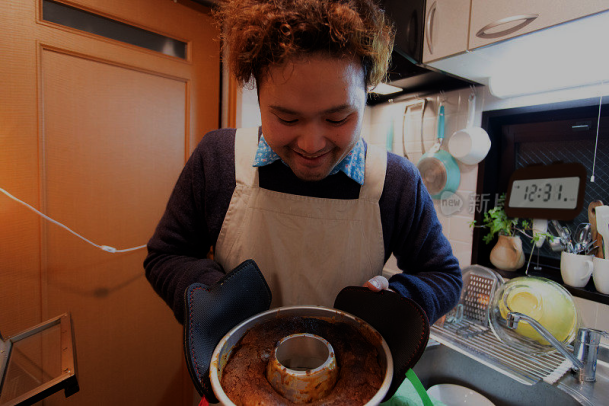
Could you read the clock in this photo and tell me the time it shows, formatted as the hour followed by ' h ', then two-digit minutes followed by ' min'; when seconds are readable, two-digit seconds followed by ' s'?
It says 12 h 31 min
